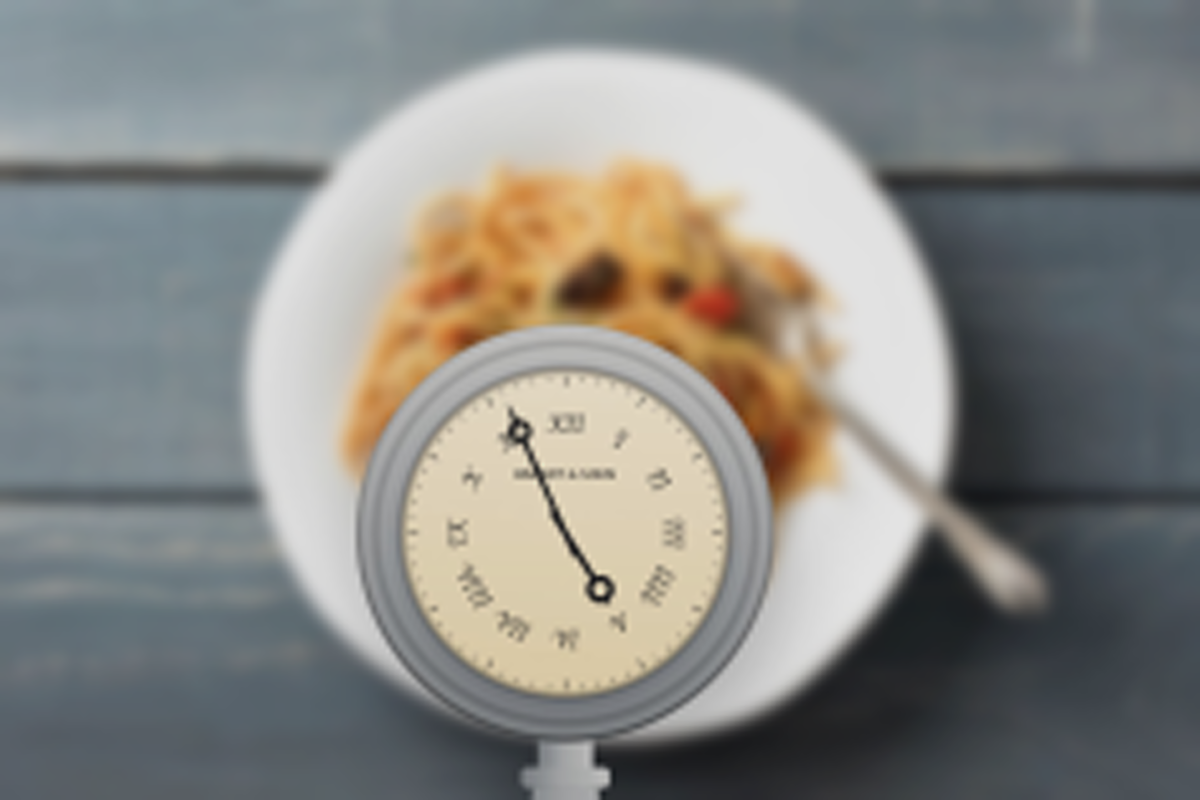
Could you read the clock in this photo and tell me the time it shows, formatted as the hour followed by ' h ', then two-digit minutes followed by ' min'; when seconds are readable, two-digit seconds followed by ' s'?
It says 4 h 56 min
